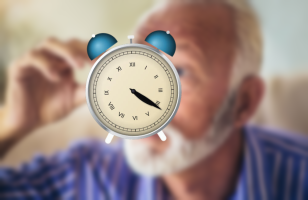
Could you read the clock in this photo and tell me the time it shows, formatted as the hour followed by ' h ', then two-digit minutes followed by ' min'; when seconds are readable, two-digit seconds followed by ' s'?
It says 4 h 21 min
